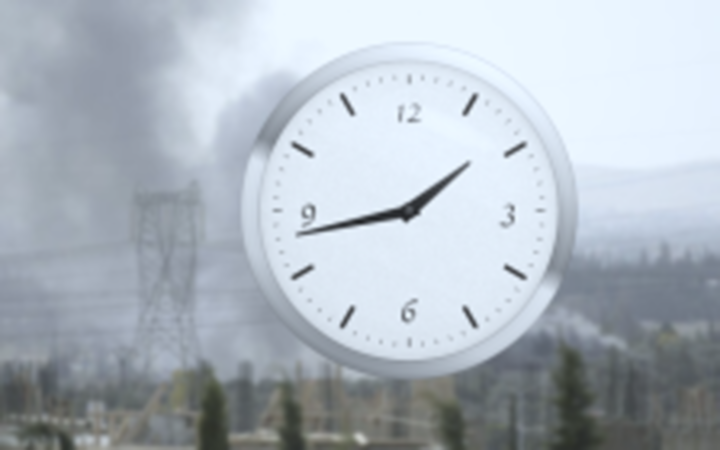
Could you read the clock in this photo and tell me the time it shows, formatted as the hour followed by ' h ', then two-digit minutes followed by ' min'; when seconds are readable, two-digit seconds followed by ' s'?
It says 1 h 43 min
